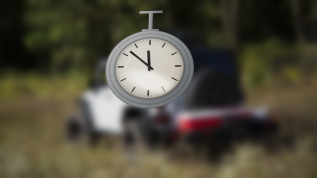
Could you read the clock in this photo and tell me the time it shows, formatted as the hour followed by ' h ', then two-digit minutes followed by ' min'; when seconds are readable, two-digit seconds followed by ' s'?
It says 11 h 52 min
